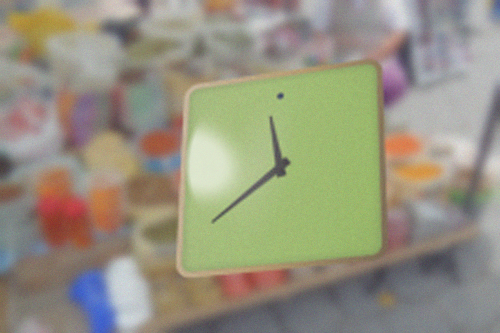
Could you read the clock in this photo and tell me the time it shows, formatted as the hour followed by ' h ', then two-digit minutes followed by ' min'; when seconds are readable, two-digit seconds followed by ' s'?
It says 11 h 39 min
